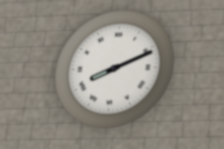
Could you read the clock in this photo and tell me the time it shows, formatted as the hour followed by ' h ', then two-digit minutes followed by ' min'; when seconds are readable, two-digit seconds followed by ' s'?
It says 8 h 11 min
